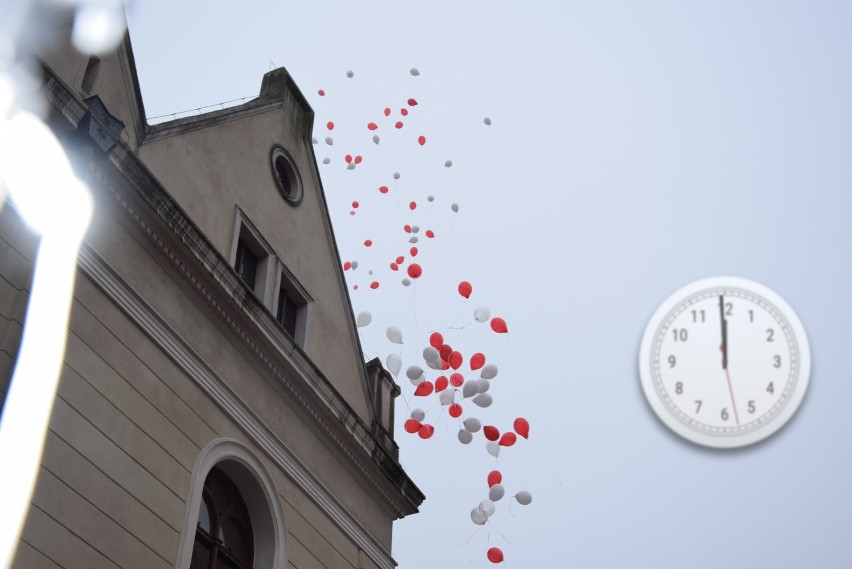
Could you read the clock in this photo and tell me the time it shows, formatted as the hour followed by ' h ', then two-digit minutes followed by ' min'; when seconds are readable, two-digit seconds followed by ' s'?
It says 11 h 59 min 28 s
